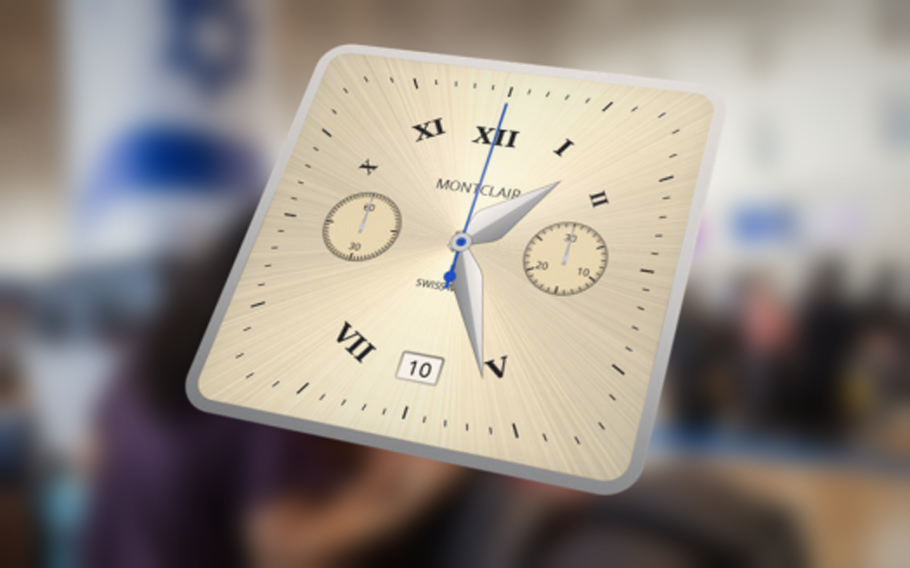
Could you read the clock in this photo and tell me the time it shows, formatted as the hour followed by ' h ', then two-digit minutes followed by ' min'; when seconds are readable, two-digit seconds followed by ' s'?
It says 1 h 26 min
